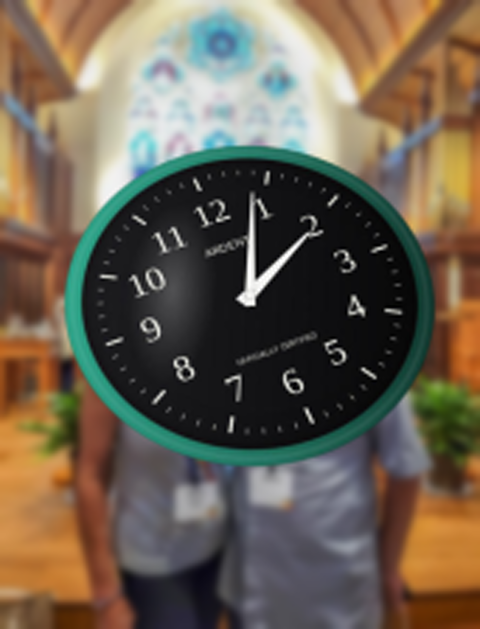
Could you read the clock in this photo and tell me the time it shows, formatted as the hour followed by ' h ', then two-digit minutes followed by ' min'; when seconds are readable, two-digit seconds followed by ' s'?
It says 2 h 04 min
